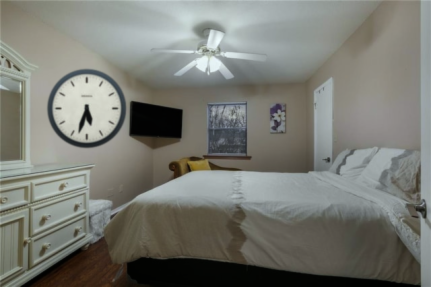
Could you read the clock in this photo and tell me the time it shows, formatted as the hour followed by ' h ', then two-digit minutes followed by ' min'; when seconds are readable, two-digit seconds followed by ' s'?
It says 5 h 33 min
